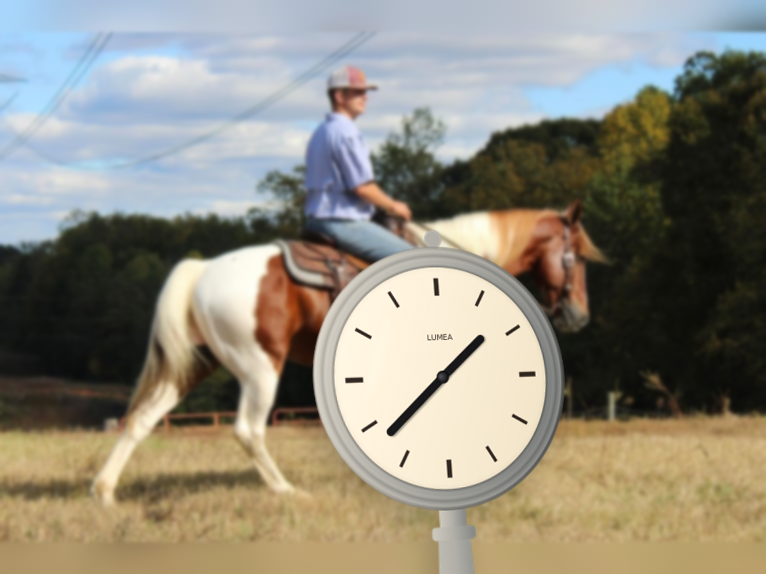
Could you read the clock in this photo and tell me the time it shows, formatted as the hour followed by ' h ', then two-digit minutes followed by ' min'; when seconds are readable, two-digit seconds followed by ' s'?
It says 1 h 38 min
